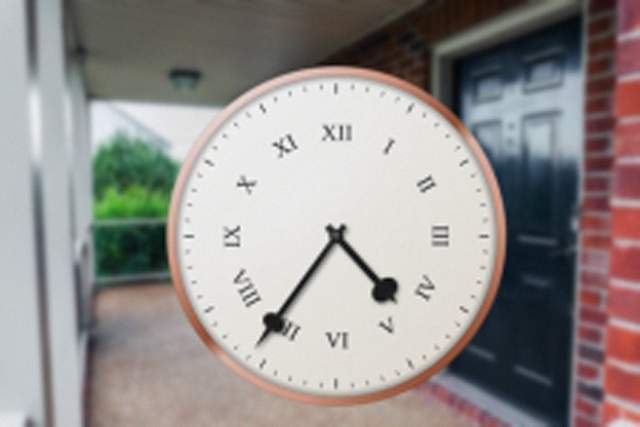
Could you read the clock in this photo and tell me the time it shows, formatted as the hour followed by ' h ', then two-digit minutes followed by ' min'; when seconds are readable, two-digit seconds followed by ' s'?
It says 4 h 36 min
